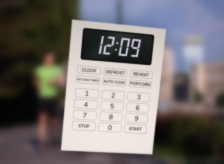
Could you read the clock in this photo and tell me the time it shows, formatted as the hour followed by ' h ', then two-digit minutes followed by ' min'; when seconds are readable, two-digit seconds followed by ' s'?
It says 12 h 09 min
